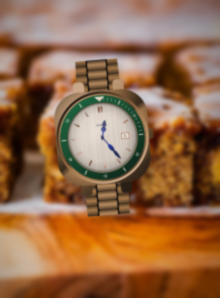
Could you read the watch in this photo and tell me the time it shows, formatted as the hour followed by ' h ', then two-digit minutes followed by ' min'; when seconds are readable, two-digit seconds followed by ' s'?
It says 12 h 24 min
